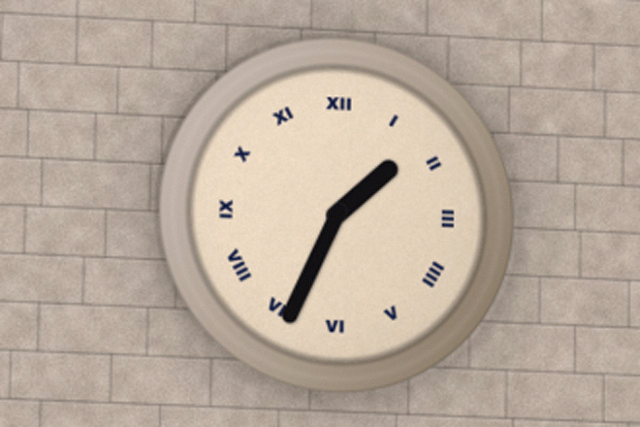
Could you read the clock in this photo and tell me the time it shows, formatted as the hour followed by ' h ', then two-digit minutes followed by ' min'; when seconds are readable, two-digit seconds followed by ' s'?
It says 1 h 34 min
